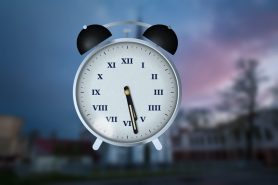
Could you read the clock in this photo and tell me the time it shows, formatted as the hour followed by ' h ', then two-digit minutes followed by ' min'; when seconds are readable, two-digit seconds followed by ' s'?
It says 5 h 28 min
